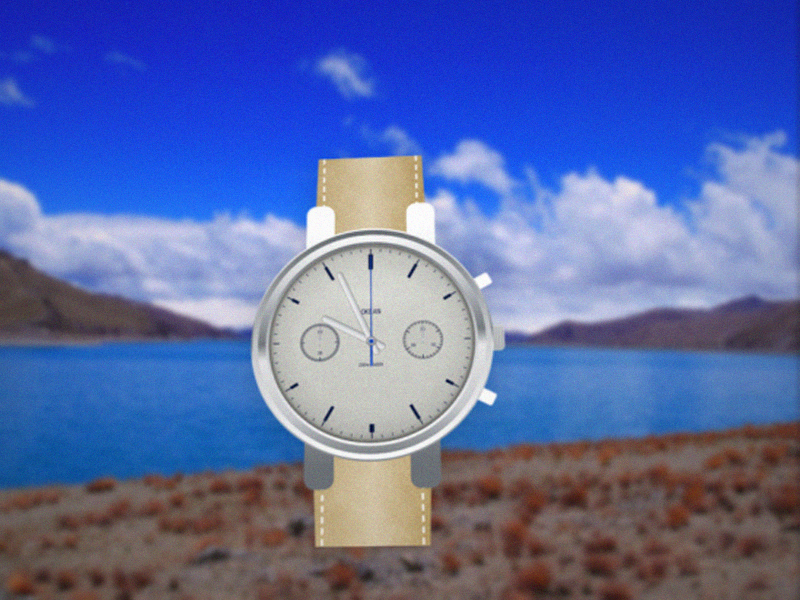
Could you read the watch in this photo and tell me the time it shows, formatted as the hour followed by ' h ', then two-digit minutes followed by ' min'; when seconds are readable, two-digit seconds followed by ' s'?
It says 9 h 56 min
